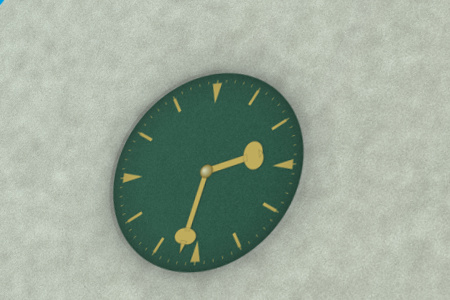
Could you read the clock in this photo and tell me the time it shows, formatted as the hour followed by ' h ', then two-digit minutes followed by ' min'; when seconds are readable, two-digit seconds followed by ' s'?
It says 2 h 32 min
